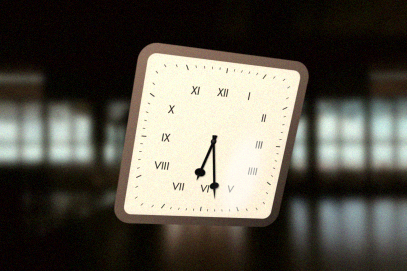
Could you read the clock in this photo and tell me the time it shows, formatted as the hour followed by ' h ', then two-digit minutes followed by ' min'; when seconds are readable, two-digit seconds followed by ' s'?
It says 6 h 28 min
